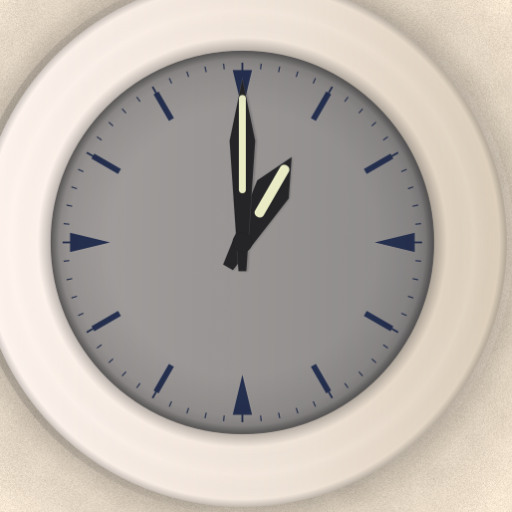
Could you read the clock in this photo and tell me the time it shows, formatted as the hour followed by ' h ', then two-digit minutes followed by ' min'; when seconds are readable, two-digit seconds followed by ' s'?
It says 1 h 00 min
